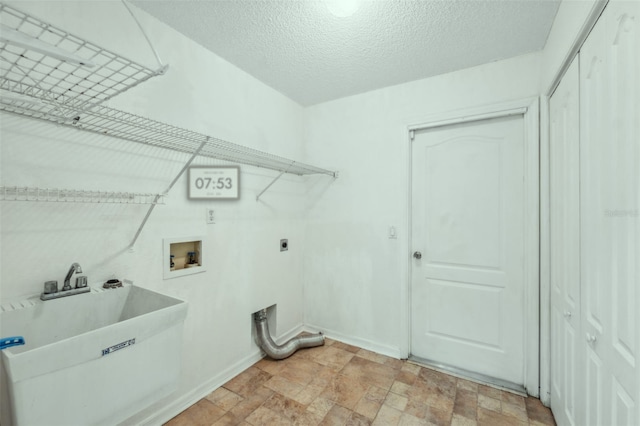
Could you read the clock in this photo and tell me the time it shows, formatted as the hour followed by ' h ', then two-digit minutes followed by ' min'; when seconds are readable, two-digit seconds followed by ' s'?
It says 7 h 53 min
